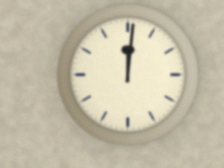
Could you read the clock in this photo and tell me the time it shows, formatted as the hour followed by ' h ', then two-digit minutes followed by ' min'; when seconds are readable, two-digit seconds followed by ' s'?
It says 12 h 01 min
